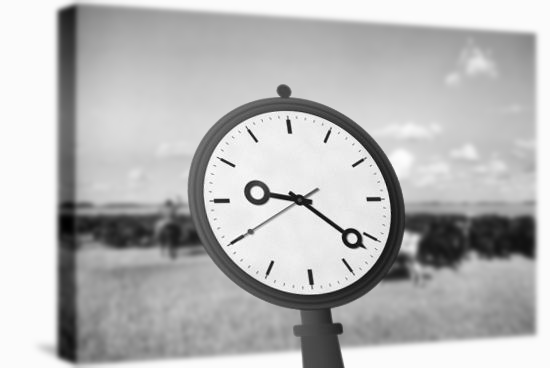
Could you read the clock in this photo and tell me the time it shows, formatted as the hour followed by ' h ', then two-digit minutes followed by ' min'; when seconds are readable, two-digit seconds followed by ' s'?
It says 9 h 21 min 40 s
